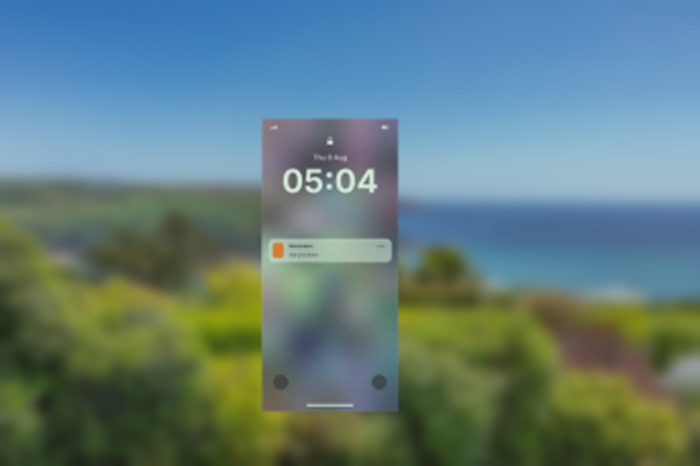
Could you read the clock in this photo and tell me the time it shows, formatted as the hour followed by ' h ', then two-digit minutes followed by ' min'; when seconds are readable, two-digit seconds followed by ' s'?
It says 5 h 04 min
